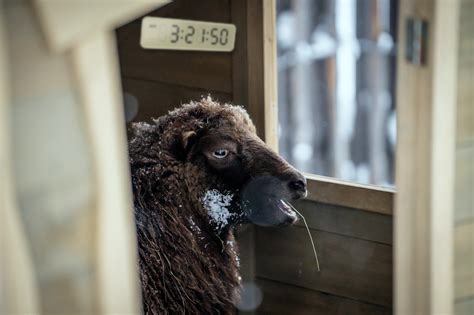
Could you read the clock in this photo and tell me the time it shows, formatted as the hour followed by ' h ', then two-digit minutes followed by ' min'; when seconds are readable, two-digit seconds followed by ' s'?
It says 3 h 21 min 50 s
